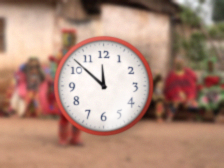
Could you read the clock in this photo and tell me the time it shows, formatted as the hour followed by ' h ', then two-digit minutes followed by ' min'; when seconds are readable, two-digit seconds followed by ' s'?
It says 11 h 52 min
